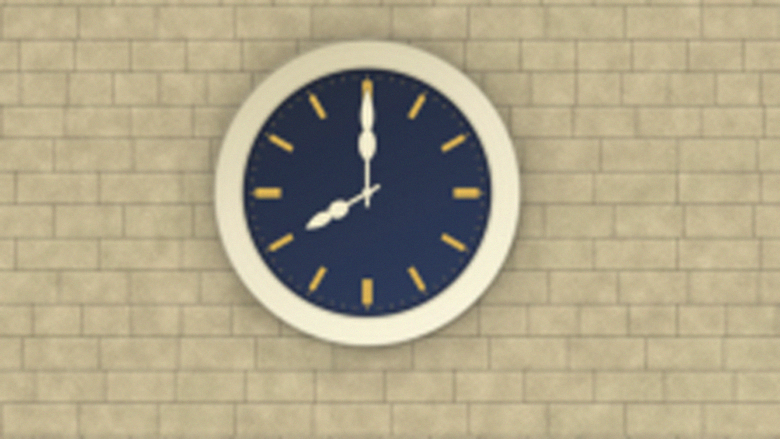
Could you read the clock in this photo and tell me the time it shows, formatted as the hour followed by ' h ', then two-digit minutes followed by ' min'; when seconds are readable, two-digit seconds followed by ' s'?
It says 8 h 00 min
